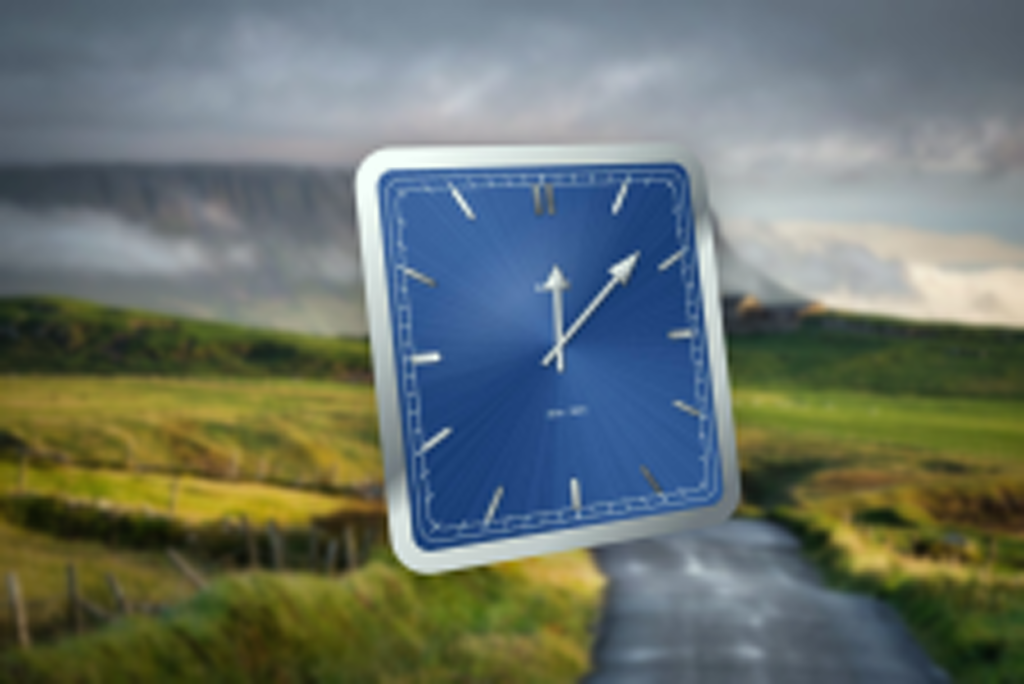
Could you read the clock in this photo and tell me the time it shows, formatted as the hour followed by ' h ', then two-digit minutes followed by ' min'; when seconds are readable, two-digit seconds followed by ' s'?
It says 12 h 08 min
